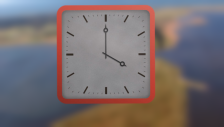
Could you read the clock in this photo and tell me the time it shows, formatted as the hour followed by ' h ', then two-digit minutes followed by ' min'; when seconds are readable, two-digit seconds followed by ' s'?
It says 4 h 00 min
